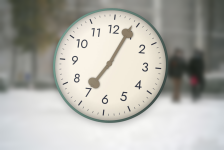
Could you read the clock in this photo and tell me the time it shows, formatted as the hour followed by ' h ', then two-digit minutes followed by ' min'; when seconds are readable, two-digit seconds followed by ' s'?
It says 7 h 04 min
